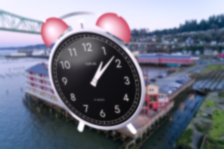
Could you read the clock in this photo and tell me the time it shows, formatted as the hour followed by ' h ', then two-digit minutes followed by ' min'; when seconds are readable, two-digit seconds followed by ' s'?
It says 1 h 08 min
